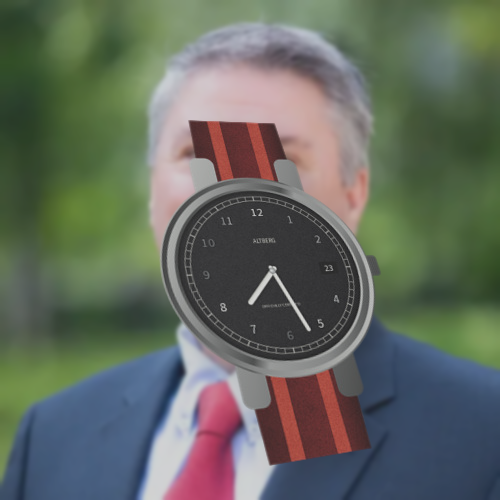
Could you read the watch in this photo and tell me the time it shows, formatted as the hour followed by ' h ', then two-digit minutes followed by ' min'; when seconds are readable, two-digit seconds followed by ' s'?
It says 7 h 27 min
